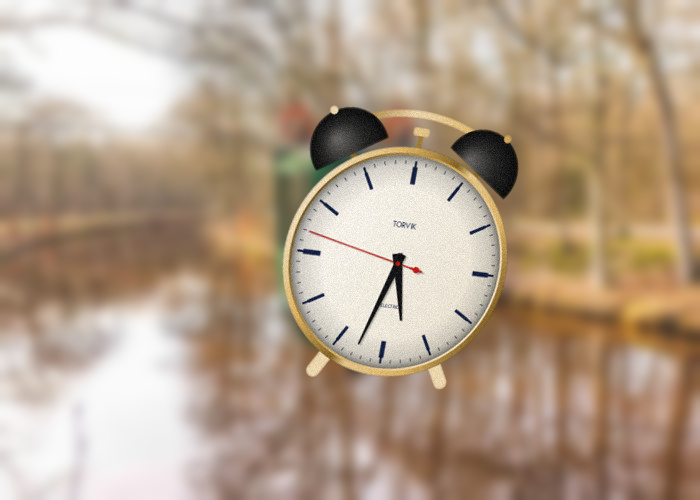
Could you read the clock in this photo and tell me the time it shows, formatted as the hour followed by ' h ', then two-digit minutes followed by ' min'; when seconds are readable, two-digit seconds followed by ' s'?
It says 5 h 32 min 47 s
